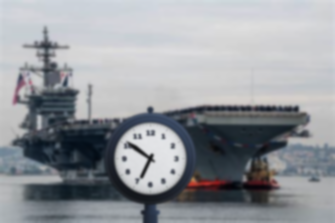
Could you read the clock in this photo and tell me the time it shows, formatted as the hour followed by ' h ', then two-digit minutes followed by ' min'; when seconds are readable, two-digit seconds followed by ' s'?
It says 6 h 51 min
